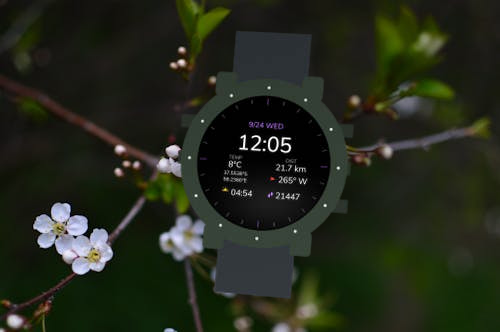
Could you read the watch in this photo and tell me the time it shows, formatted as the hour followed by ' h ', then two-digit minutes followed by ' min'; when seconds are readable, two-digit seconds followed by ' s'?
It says 12 h 05 min
